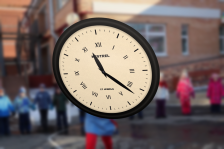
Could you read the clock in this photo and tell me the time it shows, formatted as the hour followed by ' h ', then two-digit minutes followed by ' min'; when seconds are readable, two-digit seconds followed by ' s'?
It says 11 h 22 min
